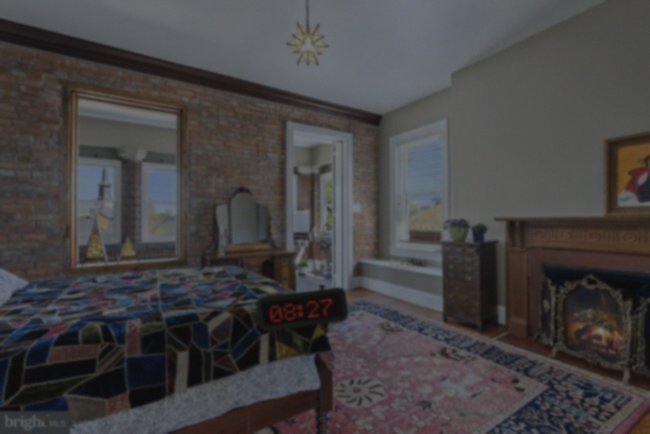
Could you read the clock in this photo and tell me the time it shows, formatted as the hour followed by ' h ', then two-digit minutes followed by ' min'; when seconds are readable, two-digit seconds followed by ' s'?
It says 8 h 27 min
